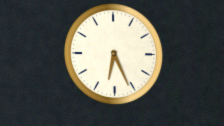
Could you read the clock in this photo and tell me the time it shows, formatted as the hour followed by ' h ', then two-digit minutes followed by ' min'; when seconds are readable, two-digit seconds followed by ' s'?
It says 6 h 26 min
